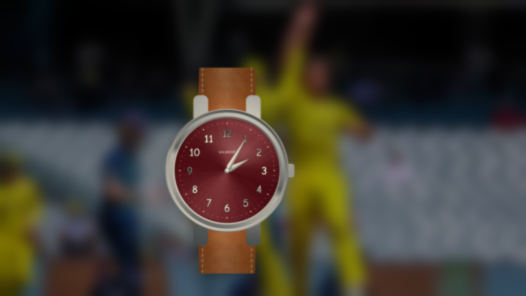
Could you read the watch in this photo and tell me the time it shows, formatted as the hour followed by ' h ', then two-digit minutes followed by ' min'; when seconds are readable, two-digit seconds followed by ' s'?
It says 2 h 05 min
